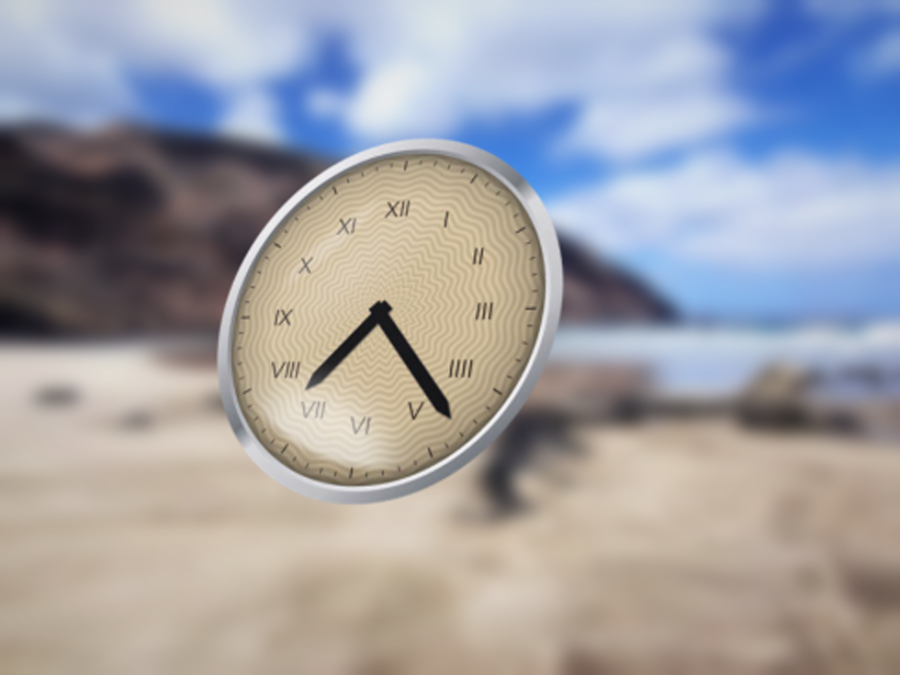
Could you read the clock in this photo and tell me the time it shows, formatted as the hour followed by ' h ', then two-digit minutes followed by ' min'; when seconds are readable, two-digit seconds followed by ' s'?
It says 7 h 23 min
